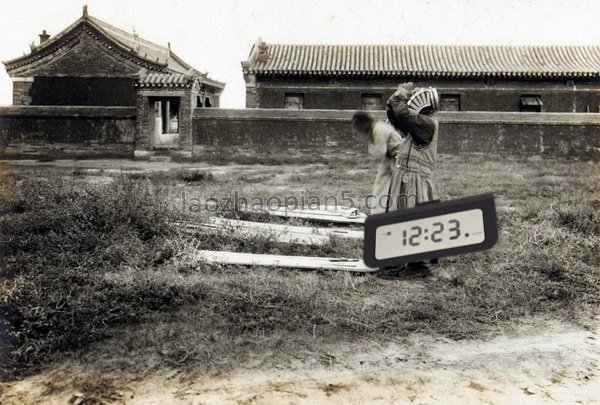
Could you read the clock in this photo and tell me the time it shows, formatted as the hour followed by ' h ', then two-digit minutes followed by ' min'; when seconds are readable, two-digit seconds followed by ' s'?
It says 12 h 23 min
